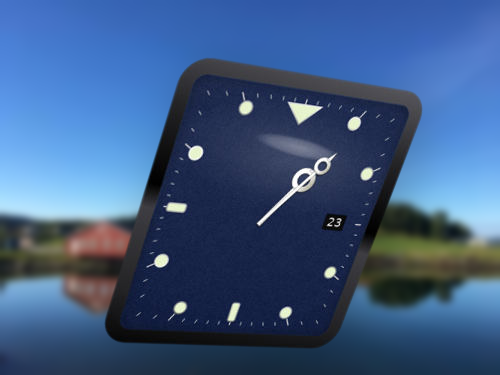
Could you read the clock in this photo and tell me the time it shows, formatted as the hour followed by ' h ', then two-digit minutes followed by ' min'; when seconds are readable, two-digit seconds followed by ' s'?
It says 1 h 06 min
